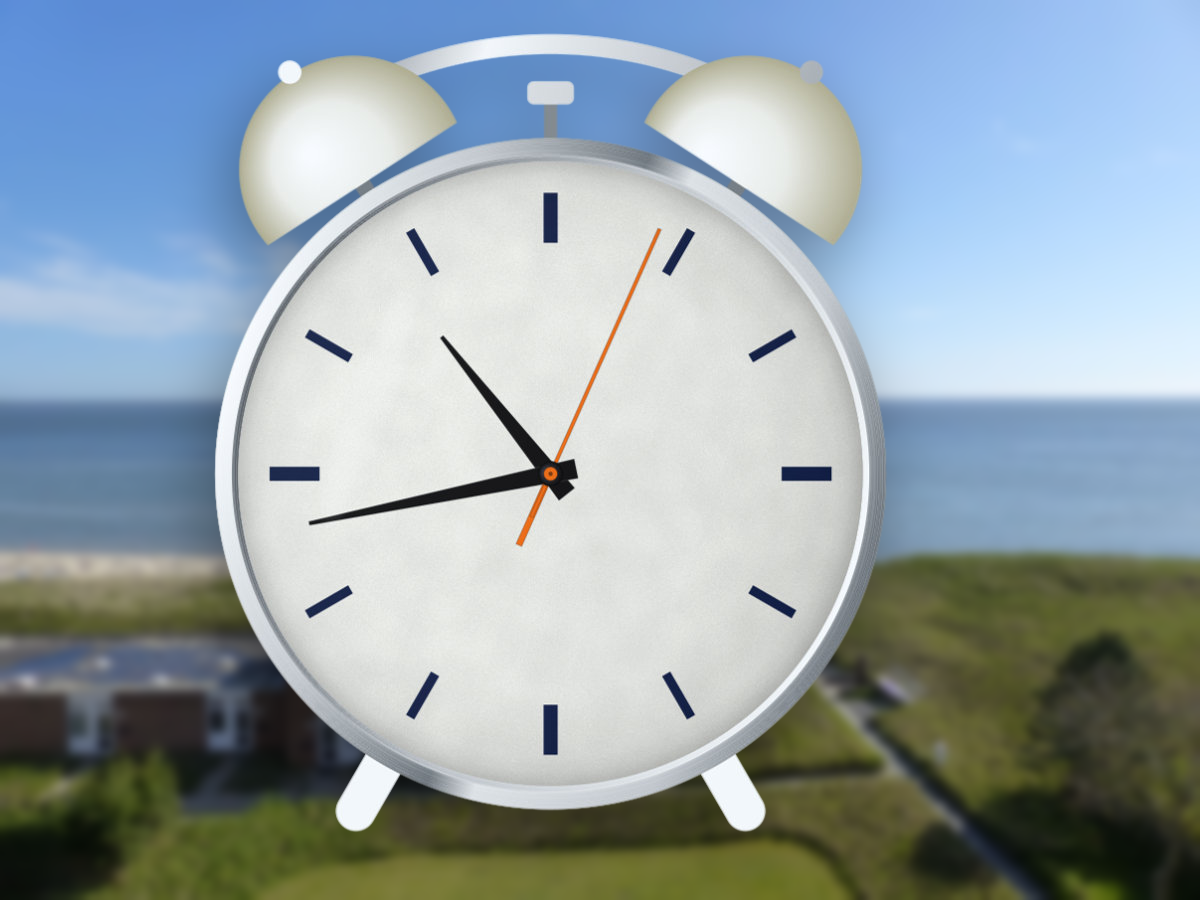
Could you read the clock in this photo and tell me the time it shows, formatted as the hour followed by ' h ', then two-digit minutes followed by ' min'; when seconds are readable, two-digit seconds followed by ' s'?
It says 10 h 43 min 04 s
